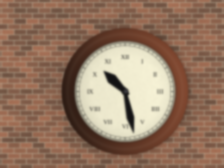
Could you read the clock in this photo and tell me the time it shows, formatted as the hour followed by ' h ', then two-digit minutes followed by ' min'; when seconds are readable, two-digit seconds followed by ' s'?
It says 10 h 28 min
